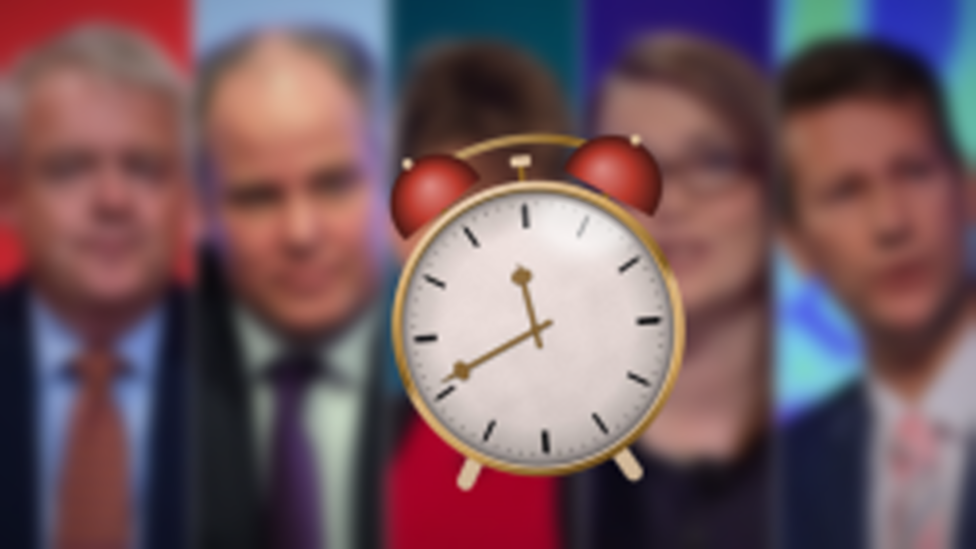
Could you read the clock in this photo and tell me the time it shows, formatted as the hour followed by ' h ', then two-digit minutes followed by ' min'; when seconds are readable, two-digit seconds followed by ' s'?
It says 11 h 41 min
